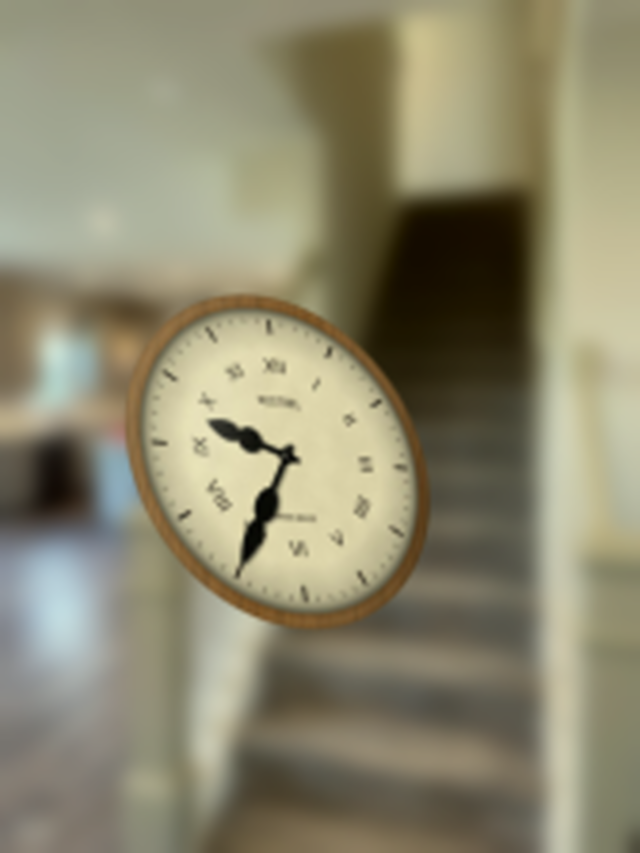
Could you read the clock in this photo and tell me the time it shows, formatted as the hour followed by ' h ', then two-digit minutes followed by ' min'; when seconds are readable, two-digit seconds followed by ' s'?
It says 9 h 35 min
